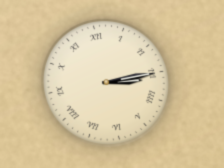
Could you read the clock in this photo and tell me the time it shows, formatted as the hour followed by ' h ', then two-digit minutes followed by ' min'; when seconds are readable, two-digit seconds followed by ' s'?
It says 3 h 15 min
